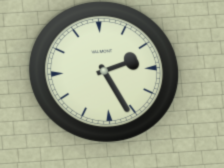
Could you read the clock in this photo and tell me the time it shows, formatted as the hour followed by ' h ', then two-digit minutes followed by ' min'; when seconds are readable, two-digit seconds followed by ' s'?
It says 2 h 26 min
